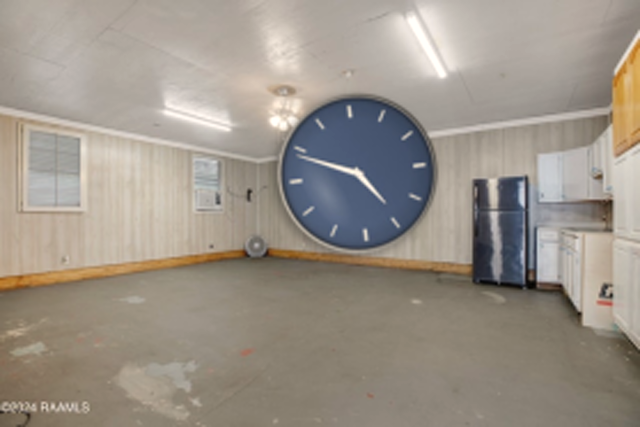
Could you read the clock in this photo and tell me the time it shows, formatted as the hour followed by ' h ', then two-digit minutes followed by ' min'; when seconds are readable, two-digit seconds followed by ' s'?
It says 4 h 49 min
